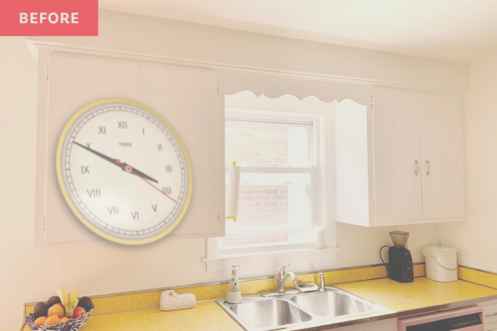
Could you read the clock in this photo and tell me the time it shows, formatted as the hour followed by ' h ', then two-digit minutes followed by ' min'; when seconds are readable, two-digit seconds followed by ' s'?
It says 3 h 49 min 21 s
